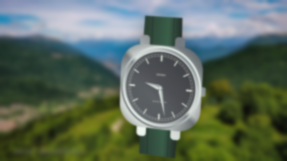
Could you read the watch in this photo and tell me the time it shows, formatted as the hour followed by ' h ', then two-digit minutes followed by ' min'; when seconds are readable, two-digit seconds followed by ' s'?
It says 9 h 28 min
